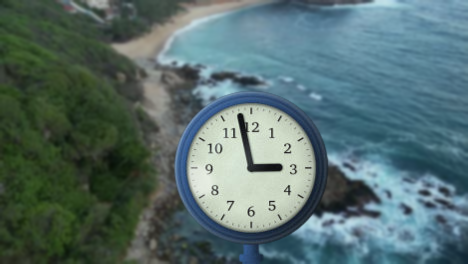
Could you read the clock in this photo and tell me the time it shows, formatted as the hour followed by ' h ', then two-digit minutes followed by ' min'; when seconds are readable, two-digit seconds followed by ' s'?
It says 2 h 58 min
